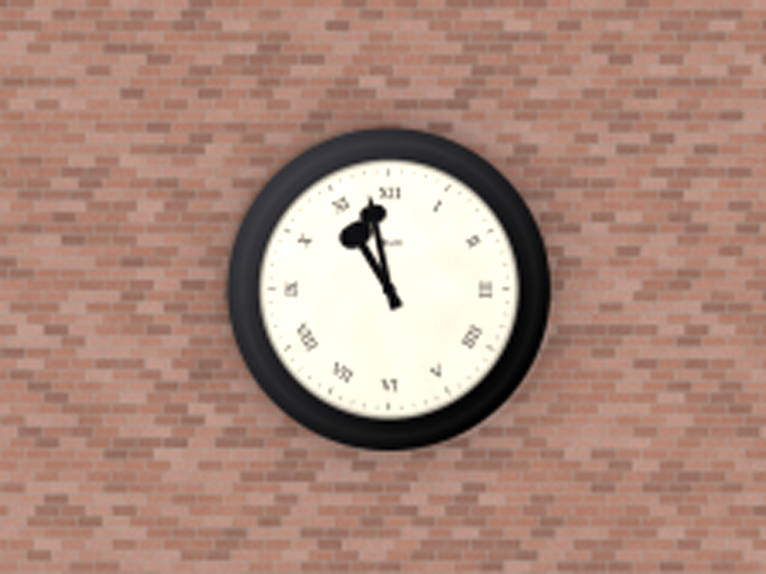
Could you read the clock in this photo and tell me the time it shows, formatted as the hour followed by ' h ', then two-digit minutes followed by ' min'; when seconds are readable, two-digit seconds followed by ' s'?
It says 10 h 58 min
